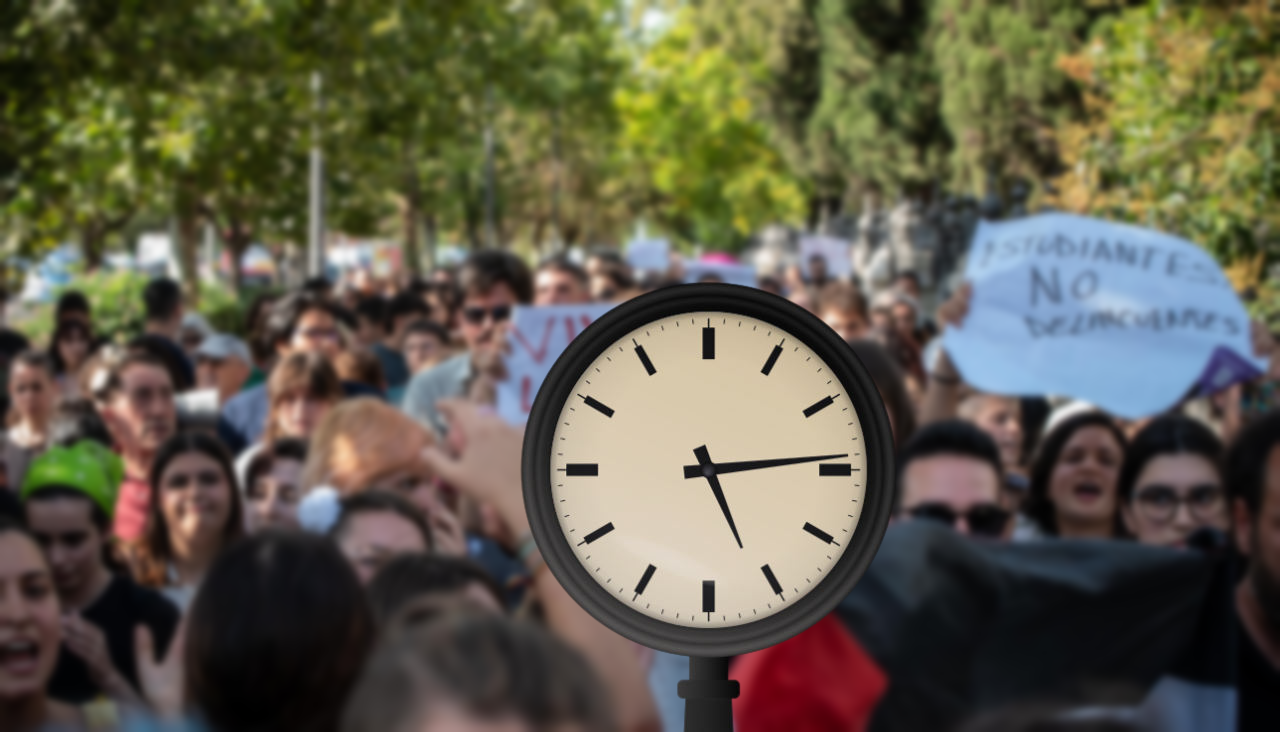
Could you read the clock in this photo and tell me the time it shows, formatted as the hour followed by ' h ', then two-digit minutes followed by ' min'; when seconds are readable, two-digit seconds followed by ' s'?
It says 5 h 14 min
